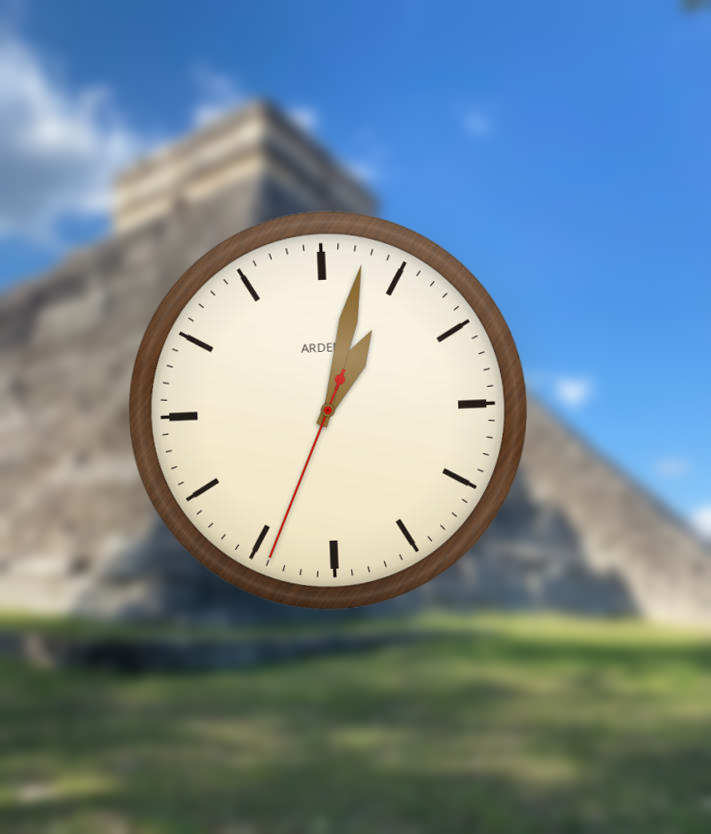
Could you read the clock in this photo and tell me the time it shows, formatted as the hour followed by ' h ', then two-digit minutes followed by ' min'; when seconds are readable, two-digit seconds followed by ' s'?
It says 1 h 02 min 34 s
